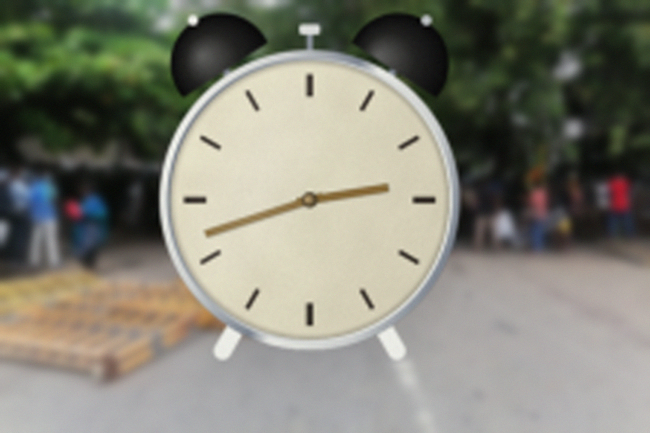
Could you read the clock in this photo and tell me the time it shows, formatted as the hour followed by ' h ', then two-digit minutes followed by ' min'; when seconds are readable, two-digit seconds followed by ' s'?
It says 2 h 42 min
